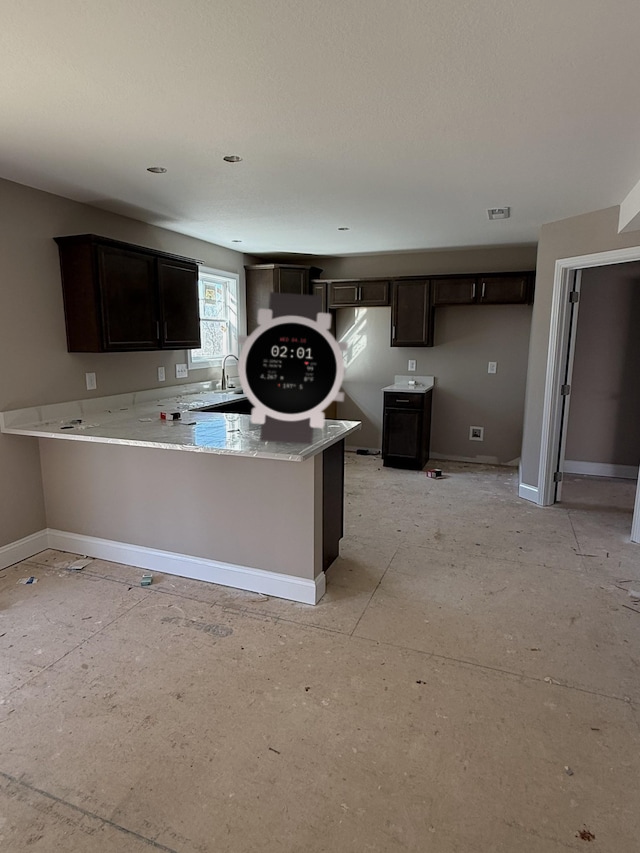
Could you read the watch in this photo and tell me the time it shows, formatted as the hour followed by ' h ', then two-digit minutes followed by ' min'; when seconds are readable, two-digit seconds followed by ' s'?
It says 2 h 01 min
